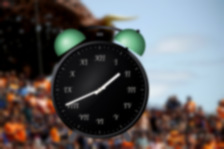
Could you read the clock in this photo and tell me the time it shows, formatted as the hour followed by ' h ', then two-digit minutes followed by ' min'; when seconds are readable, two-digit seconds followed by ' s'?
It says 1 h 41 min
